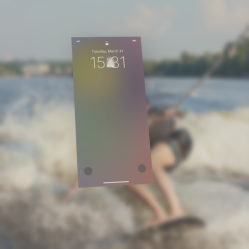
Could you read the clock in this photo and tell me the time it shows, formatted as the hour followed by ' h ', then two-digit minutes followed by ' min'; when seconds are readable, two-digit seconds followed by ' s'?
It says 15 h 31 min
